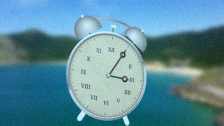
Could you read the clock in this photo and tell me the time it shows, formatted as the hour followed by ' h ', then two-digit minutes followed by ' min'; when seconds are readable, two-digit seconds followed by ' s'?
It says 3 h 05 min
